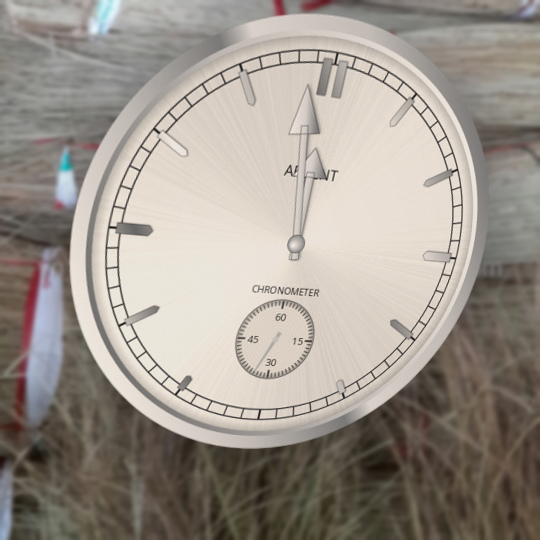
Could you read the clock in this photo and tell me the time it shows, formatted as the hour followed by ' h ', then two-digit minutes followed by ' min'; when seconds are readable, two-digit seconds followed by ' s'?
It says 11 h 58 min 34 s
